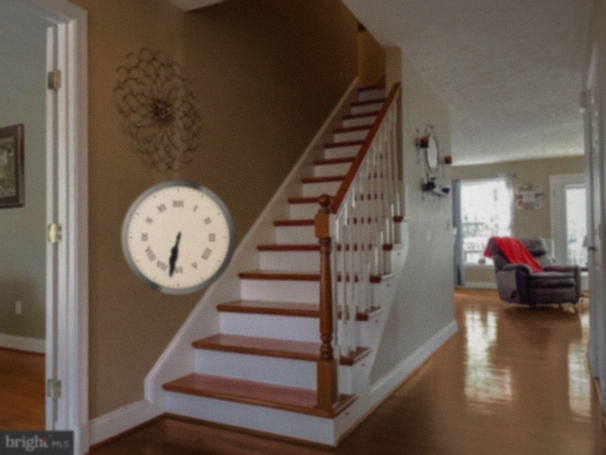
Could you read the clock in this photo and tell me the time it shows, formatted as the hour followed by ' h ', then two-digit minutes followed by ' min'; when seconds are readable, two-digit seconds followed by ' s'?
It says 6 h 32 min
